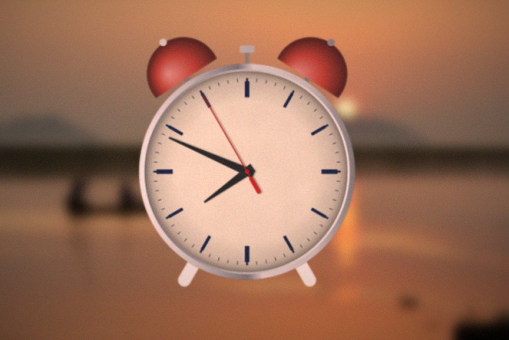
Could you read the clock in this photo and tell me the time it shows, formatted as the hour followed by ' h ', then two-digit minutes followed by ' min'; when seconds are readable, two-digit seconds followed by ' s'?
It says 7 h 48 min 55 s
